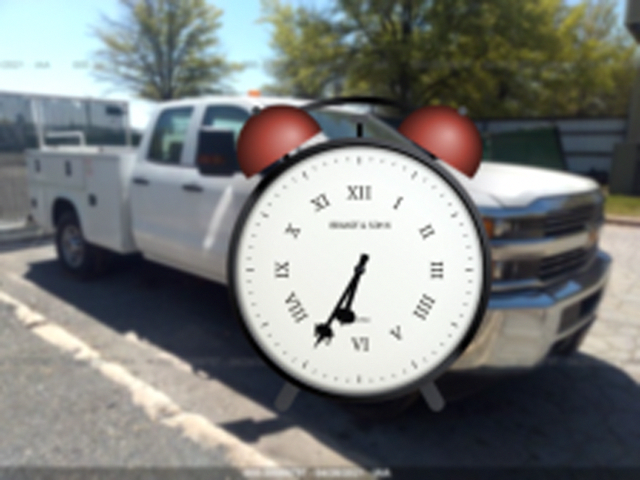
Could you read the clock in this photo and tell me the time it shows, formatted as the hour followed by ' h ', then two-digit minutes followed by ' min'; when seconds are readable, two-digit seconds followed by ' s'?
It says 6 h 35 min
